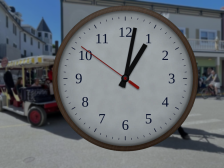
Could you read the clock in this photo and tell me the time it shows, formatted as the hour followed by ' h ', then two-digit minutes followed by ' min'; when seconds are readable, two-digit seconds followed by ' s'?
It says 1 h 01 min 51 s
